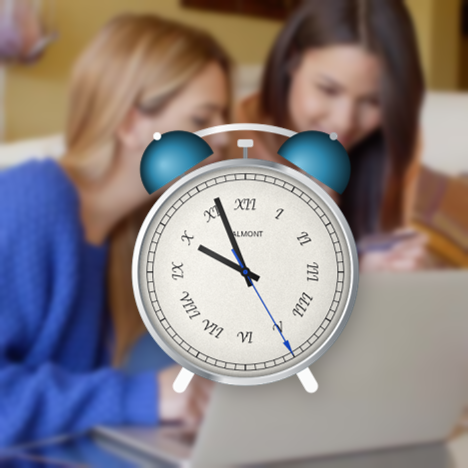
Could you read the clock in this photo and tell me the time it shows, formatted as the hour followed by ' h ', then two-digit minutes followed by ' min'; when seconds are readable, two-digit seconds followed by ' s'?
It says 9 h 56 min 25 s
